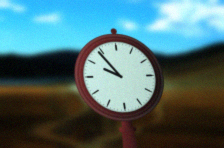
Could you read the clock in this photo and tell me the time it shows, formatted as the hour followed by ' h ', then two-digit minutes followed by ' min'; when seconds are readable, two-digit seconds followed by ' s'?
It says 9 h 54 min
